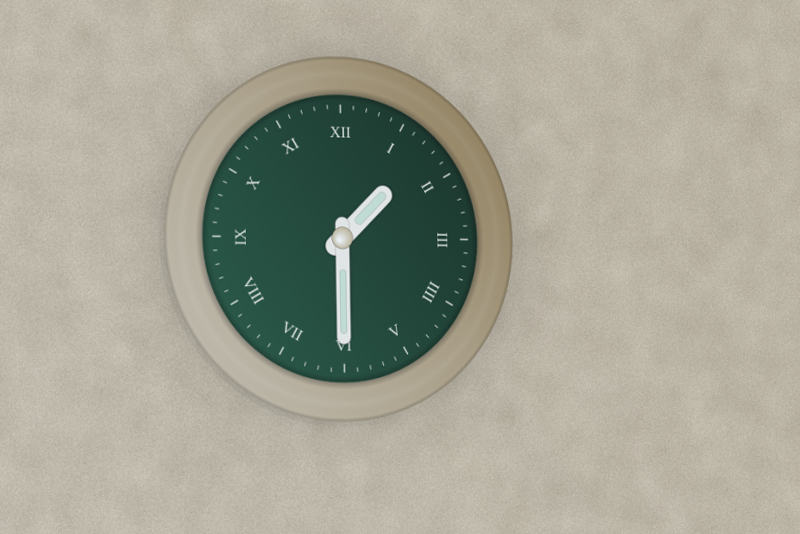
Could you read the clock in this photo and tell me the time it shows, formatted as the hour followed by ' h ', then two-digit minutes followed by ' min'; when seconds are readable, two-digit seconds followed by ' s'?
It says 1 h 30 min
